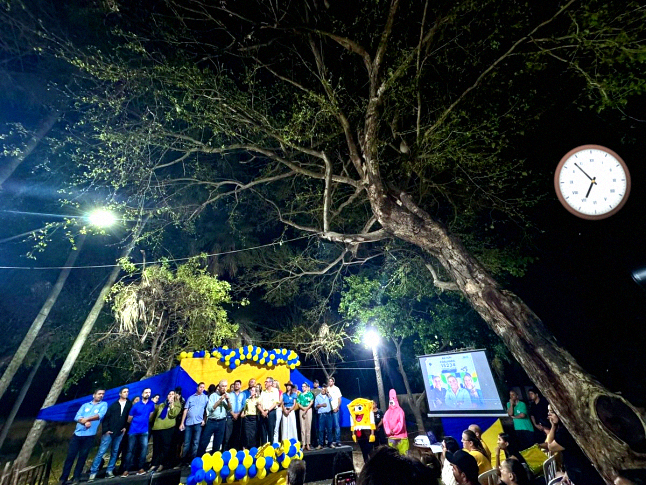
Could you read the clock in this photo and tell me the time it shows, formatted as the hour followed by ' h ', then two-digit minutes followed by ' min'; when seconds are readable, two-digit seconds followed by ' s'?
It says 6 h 53 min
